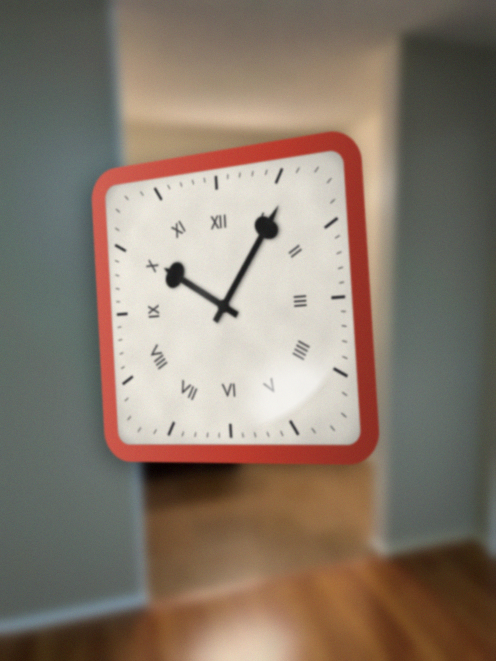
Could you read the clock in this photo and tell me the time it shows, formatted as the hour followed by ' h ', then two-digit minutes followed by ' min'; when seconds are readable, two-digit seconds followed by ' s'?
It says 10 h 06 min
